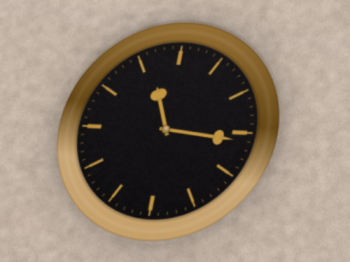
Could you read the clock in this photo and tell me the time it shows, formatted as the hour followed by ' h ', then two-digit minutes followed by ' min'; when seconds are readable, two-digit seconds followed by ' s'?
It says 11 h 16 min
